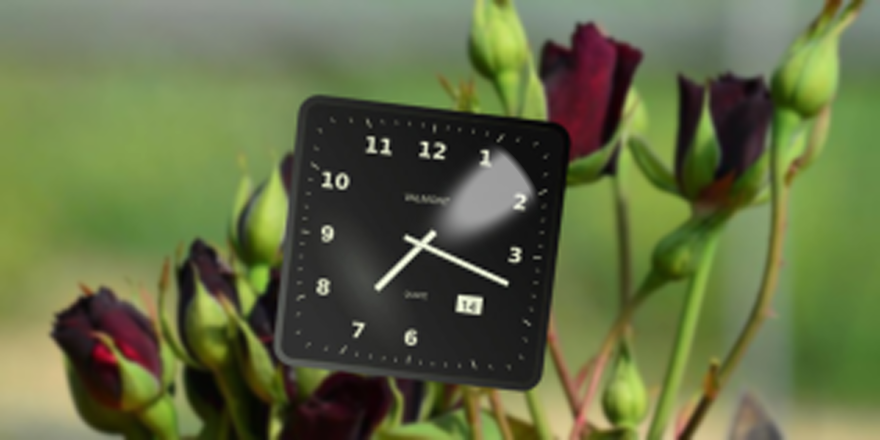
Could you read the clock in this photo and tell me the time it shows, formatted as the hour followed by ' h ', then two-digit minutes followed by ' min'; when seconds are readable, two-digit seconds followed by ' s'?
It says 7 h 18 min
